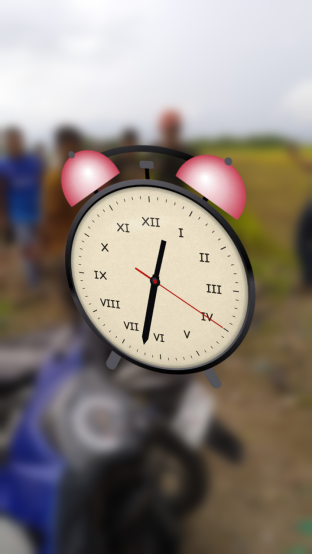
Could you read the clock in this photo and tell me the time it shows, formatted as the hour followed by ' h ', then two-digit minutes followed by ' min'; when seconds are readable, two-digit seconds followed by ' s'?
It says 12 h 32 min 20 s
